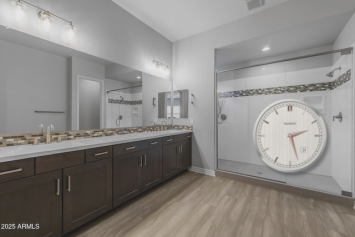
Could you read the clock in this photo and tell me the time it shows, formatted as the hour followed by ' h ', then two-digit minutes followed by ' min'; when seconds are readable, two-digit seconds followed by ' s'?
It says 2 h 27 min
